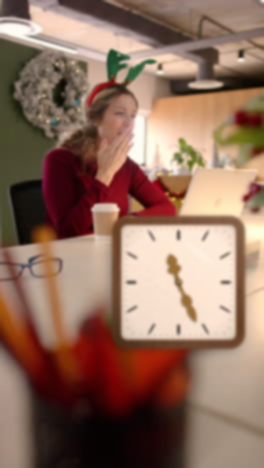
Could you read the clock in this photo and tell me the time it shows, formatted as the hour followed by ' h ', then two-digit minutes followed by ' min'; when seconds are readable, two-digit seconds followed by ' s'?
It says 11 h 26 min
